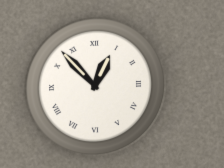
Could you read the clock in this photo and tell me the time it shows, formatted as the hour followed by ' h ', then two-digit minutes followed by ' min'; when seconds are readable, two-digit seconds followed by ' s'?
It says 12 h 53 min
